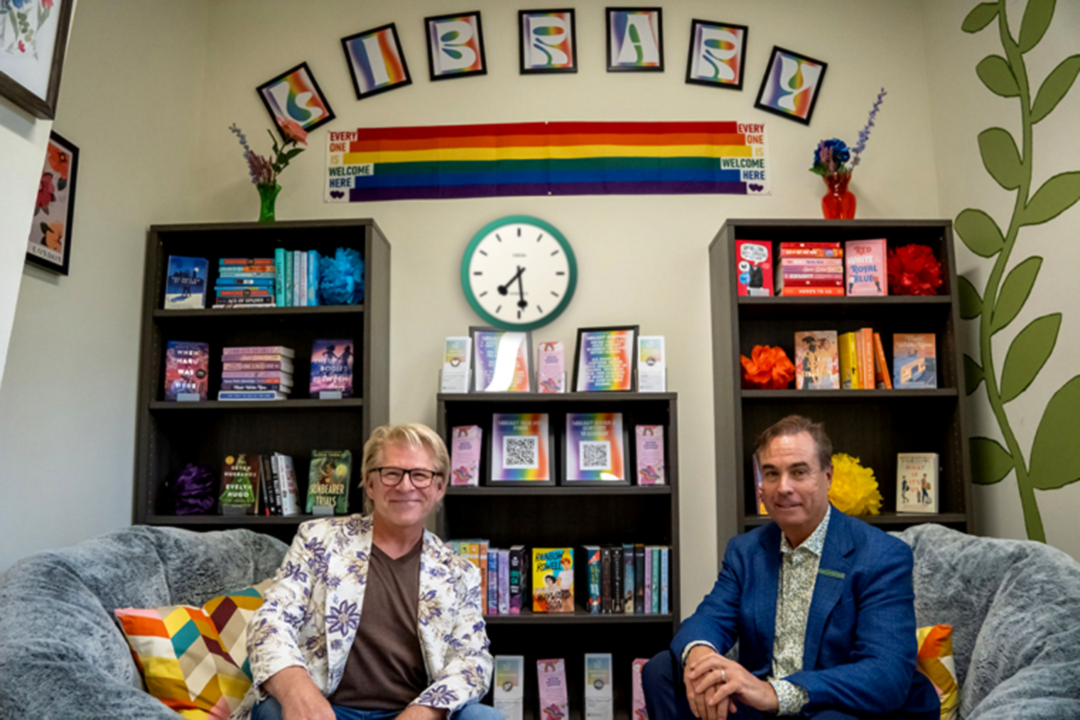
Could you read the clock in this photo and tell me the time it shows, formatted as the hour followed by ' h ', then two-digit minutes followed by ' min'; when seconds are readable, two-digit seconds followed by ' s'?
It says 7 h 29 min
